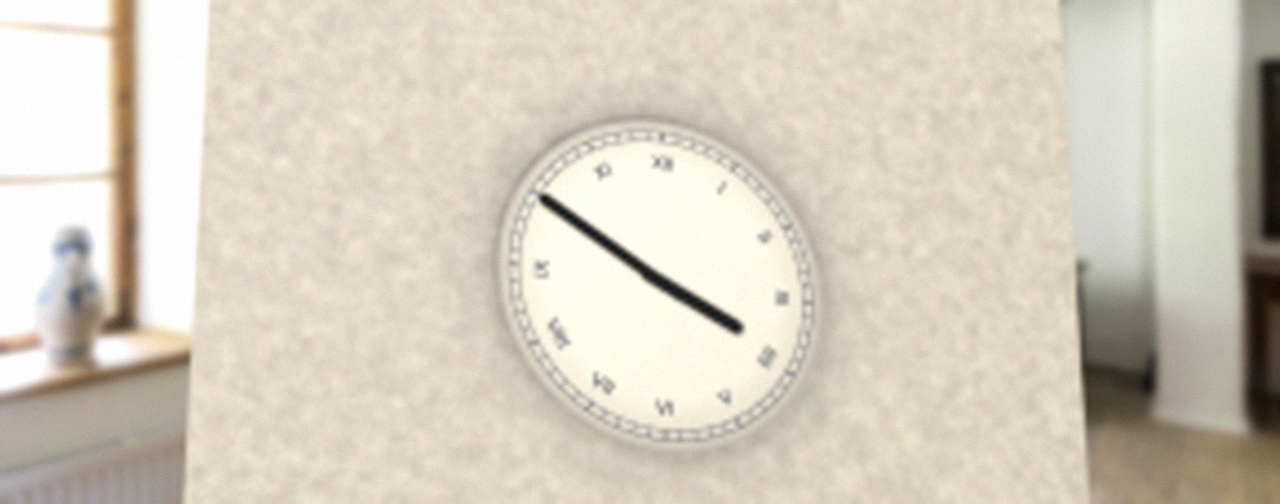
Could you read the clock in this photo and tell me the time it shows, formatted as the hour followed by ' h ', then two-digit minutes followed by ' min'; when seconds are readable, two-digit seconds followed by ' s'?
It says 3 h 50 min
